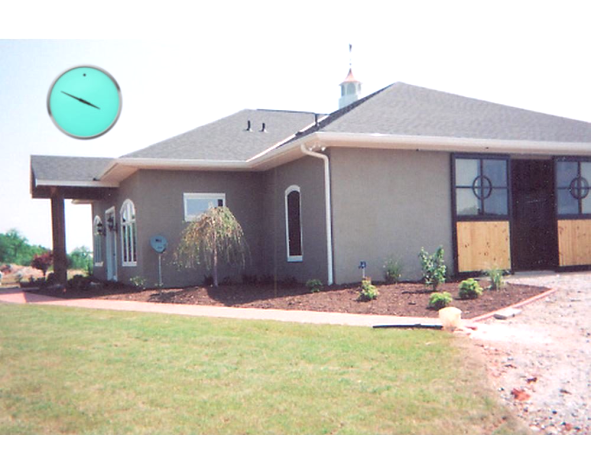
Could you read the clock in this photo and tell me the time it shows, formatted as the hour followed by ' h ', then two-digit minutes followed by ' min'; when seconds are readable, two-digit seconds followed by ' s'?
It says 3 h 49 min
